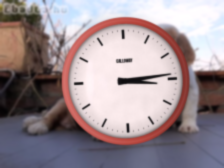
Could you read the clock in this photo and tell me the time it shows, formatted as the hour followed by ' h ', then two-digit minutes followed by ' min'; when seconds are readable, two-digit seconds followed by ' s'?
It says 3 h 14 min
